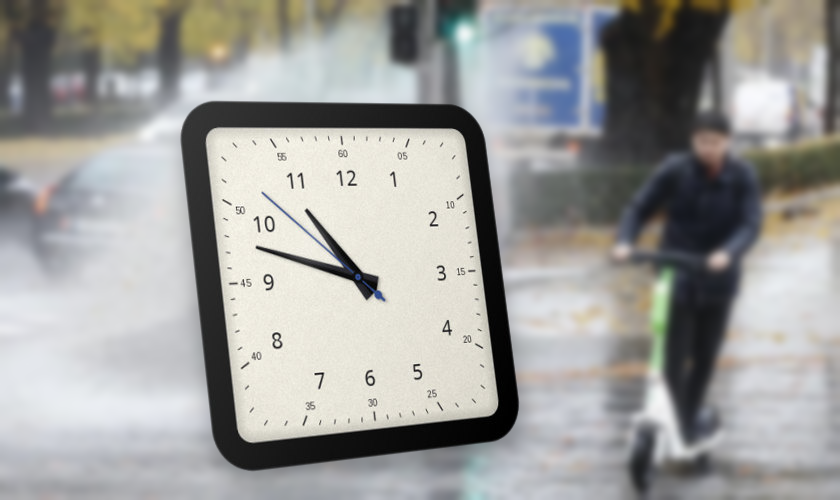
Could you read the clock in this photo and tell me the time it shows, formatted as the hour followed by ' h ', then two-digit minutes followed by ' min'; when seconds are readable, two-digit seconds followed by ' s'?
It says 10 h 47 min 52 s
